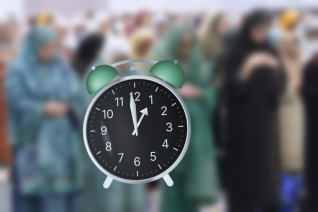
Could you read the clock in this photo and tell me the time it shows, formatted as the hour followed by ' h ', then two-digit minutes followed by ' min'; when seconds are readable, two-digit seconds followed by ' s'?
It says 12 h 59 min
